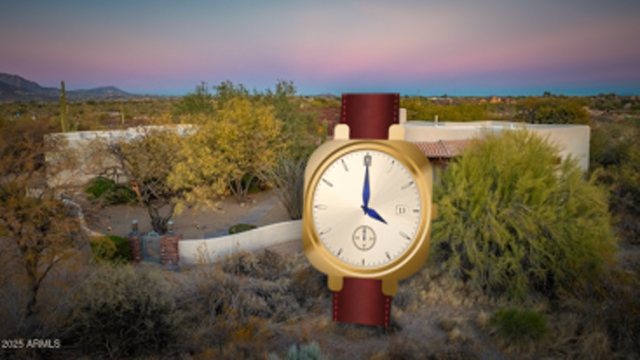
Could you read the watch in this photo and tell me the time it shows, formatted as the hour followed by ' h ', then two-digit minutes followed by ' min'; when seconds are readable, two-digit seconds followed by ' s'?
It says 4 h 00 min
